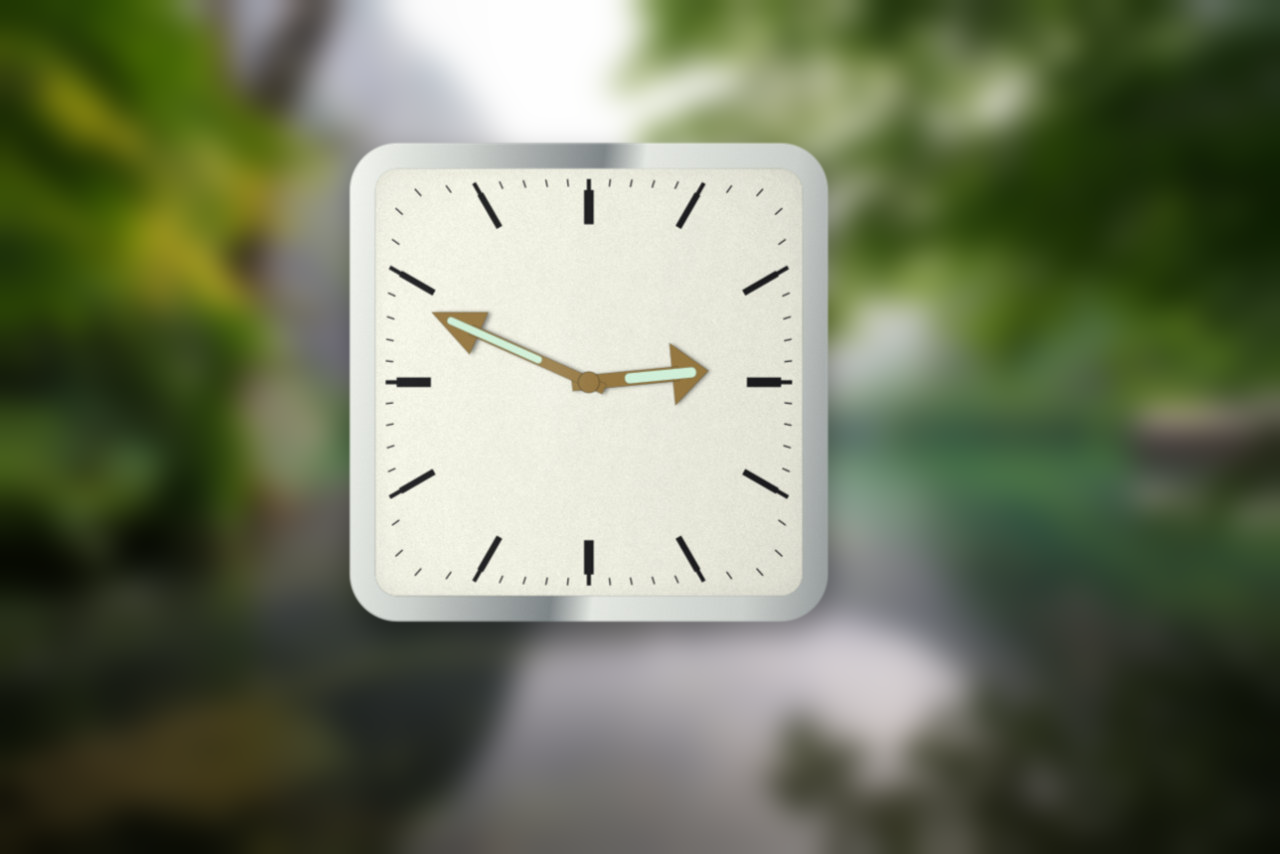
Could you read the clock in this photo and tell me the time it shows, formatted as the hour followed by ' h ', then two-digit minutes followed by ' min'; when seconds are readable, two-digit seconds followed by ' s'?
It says 2 h 49 min
